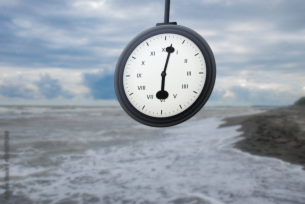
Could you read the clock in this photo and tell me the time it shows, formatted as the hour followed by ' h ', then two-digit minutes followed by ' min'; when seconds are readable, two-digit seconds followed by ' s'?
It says 6 h 02 min
